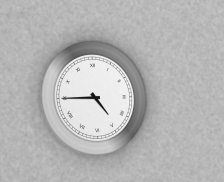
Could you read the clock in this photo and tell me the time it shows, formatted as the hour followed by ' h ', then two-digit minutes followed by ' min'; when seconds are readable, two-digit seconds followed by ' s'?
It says 4 h 45 min
